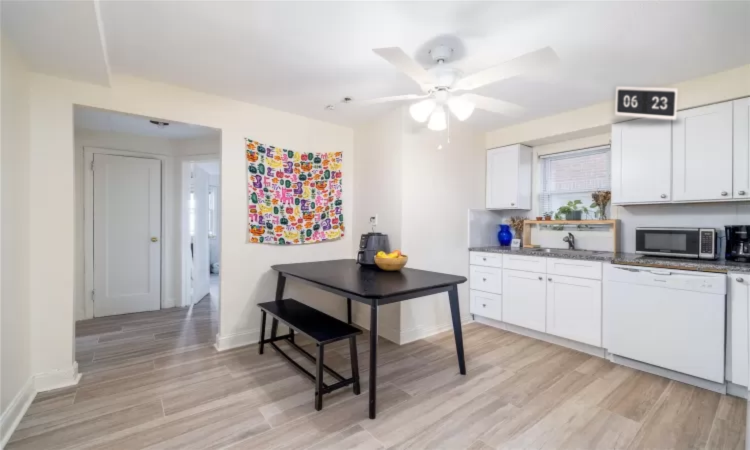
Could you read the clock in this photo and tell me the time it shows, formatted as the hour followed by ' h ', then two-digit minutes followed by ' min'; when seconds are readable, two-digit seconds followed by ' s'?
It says 6 h 23 min
